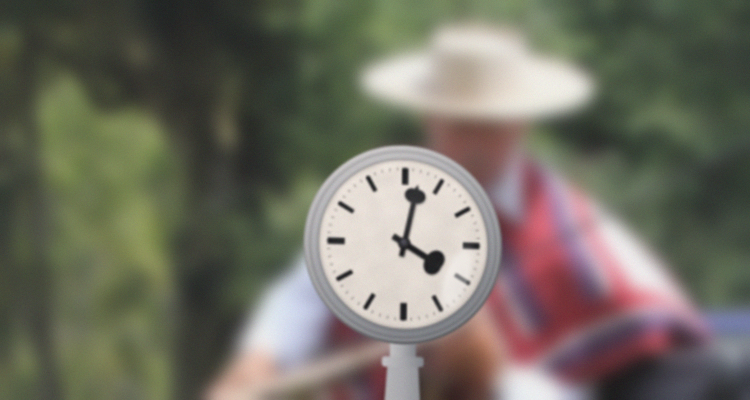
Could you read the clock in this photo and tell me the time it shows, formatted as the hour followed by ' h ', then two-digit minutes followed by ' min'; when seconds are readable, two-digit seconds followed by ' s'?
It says 4 h 02 min
